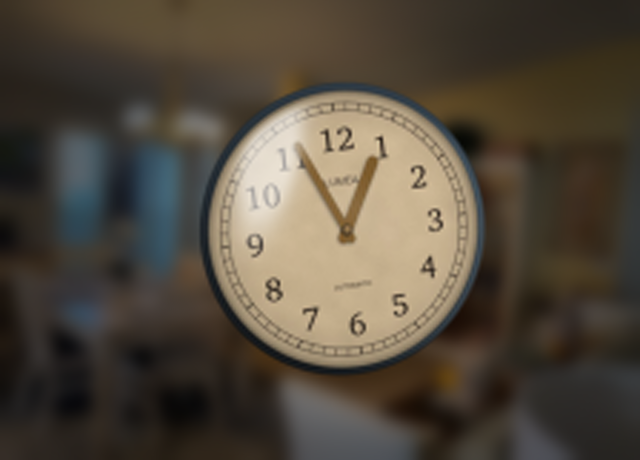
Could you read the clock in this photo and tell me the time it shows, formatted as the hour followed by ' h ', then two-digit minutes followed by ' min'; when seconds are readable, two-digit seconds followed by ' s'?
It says 12 h 56 min
